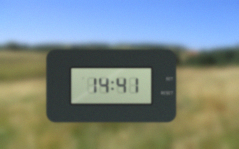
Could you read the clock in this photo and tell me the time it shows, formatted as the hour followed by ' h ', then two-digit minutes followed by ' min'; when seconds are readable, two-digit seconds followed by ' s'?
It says 14 h 41 min
